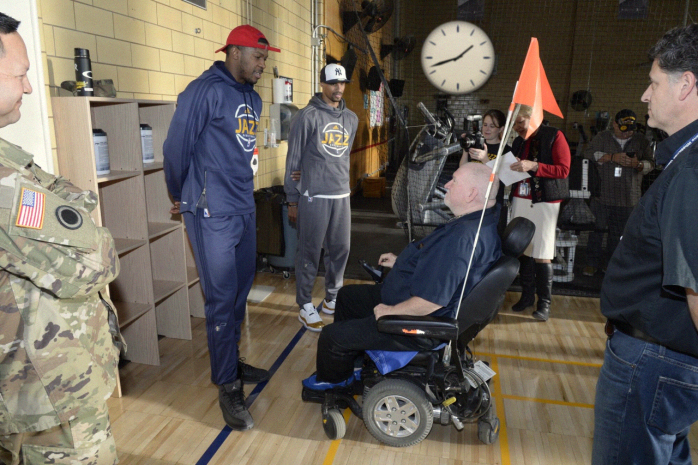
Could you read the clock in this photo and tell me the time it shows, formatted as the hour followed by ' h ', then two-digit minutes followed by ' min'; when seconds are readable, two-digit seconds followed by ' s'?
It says 1 h 42 min
